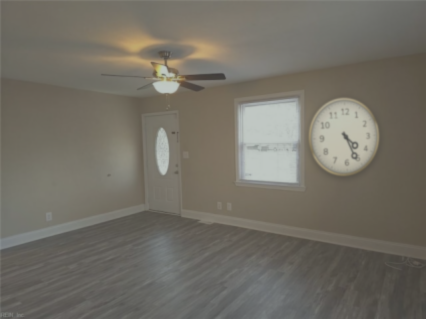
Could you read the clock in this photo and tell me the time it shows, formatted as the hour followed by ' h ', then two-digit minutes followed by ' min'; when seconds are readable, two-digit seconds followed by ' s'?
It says 4 h 26 min
